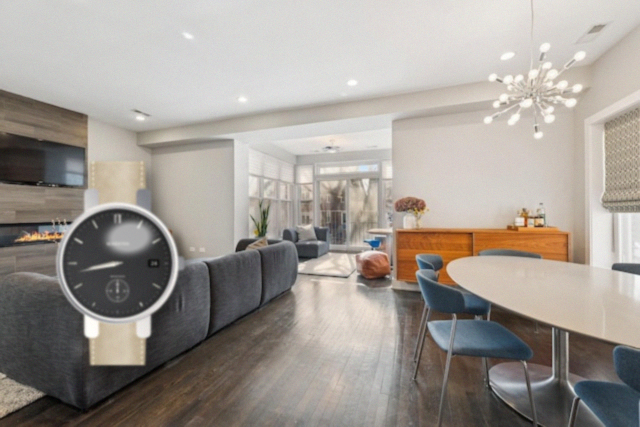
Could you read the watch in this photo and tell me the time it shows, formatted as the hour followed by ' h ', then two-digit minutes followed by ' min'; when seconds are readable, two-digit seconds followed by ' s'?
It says 8 h 43 min
